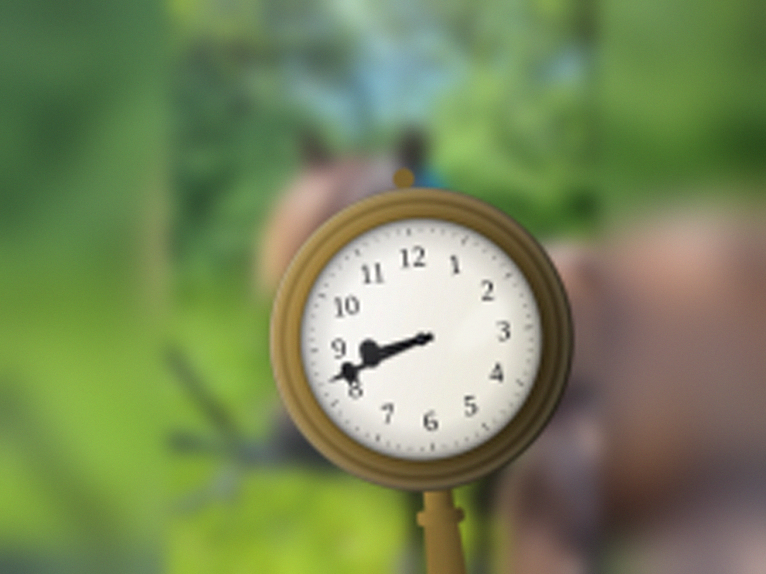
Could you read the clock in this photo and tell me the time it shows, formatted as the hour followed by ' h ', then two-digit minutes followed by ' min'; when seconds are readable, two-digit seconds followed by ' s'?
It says 8 h 42 min
